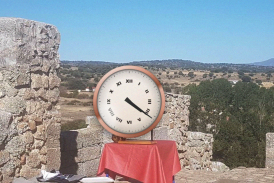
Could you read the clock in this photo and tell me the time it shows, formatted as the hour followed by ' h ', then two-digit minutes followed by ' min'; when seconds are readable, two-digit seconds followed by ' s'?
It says 4 h 21 min
